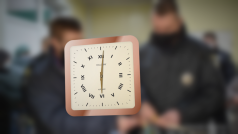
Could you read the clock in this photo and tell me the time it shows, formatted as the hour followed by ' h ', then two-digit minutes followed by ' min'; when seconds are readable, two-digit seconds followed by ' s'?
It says 6 h 01 min
